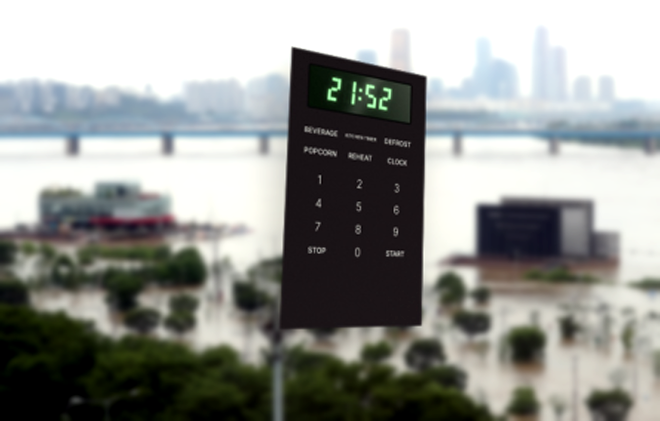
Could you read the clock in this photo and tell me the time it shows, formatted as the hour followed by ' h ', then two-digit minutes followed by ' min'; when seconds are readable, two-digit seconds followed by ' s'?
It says 21 h 52 min
